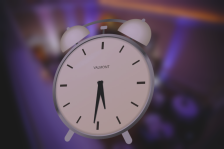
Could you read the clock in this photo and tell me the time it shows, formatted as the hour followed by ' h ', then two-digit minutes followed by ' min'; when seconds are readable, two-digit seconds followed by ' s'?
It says 5 h 31 min
